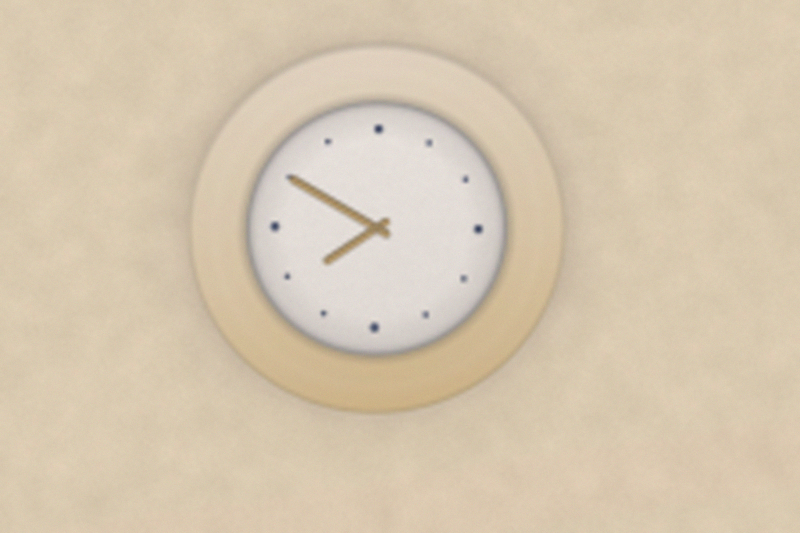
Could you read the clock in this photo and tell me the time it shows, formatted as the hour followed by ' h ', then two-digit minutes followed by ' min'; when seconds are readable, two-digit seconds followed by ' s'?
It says 7 h 50 min
